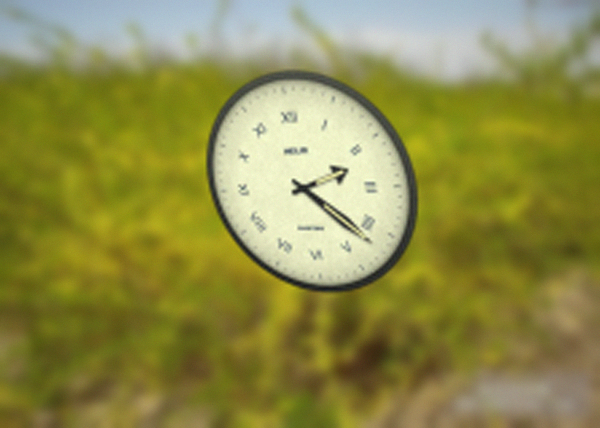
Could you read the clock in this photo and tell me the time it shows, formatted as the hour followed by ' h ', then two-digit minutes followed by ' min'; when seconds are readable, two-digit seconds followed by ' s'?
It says 2 h 22 min
